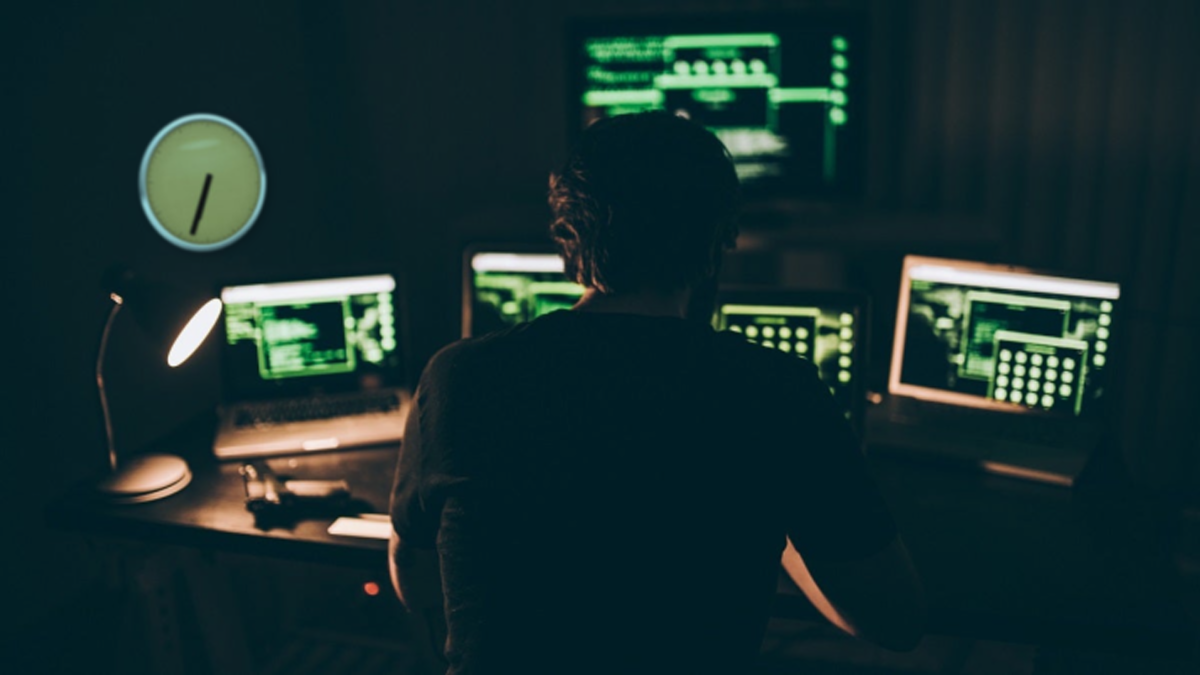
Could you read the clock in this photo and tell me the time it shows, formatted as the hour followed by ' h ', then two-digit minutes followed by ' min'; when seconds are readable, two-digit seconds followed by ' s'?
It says 6 h 33 min
